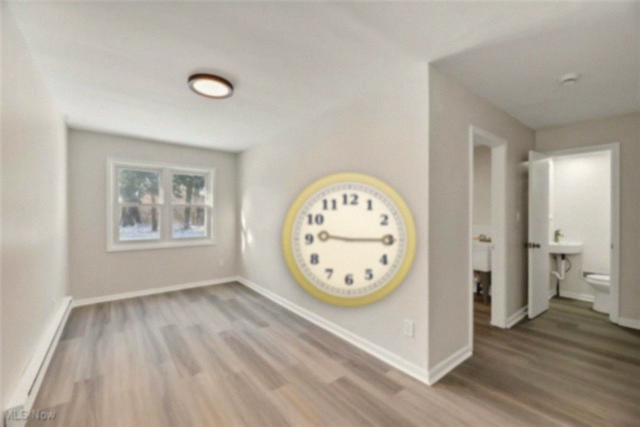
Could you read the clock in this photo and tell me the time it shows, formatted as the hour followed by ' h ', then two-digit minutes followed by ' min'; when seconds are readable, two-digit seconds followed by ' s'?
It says 9 h 15 min
